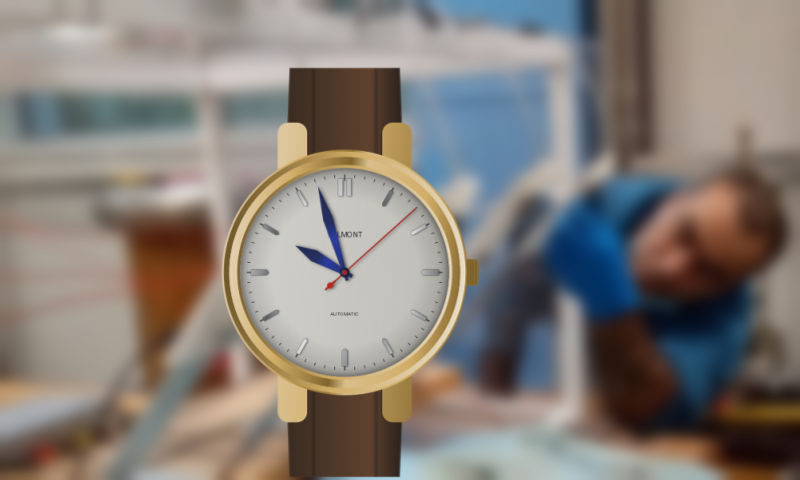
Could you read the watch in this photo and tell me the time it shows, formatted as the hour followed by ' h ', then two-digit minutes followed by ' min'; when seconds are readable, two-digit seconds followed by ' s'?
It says 9 h 57 min 08 s
